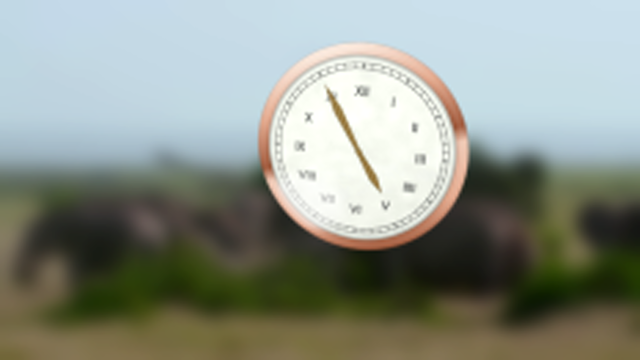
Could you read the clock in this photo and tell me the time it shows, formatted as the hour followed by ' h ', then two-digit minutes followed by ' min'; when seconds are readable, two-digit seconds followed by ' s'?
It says 4 h 55 min
